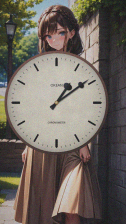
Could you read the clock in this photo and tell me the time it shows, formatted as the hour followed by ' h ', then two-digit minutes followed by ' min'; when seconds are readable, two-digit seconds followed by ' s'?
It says 1 h 09 min
